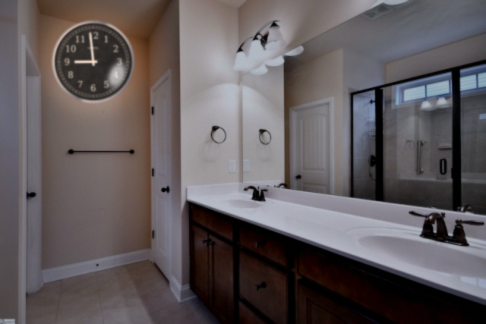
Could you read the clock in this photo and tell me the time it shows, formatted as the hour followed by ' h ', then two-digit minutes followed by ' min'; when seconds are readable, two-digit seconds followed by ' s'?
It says 8 h 59 min
